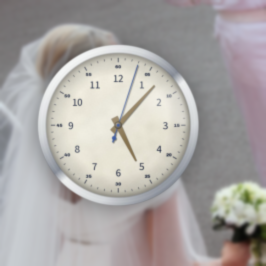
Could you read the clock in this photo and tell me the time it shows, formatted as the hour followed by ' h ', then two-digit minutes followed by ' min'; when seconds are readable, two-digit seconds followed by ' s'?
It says 5 h 07 min 03 s
